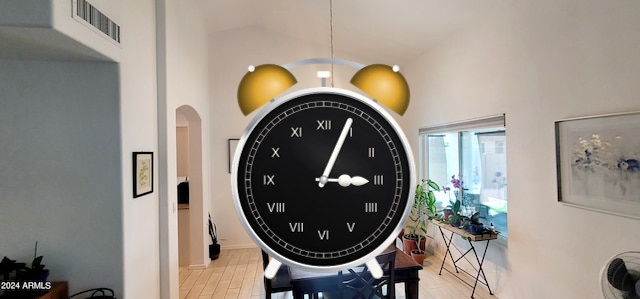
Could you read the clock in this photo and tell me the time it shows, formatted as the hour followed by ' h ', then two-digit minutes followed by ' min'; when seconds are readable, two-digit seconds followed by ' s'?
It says 3 h 04 min
